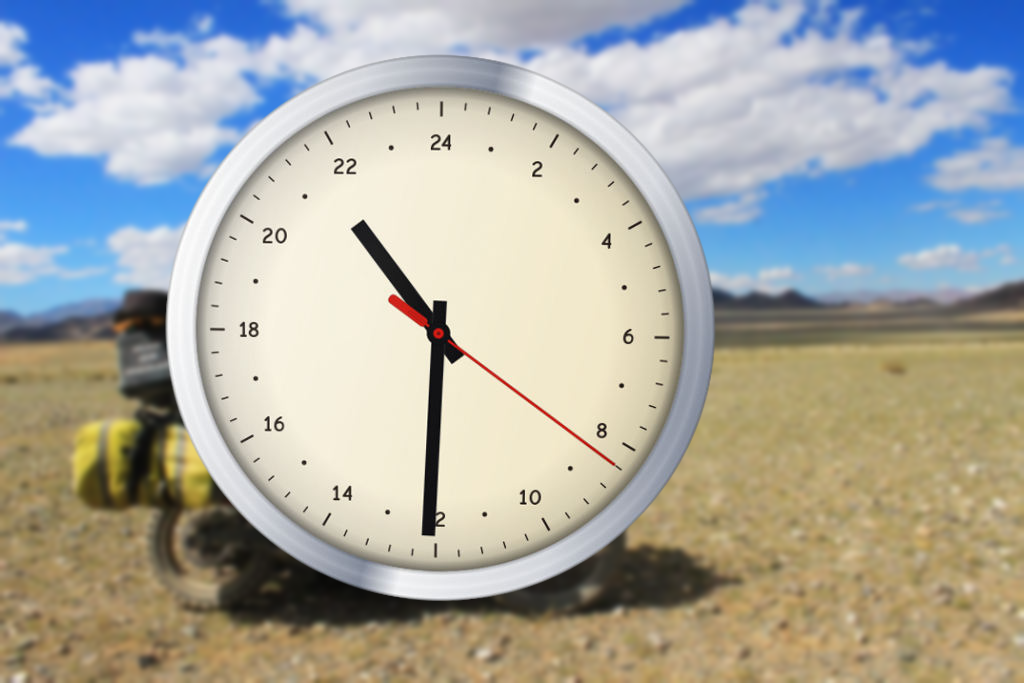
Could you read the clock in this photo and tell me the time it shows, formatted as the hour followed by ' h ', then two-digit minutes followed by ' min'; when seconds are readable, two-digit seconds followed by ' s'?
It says 21 h 30 min 21 s
